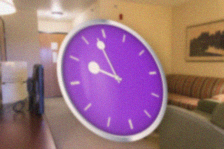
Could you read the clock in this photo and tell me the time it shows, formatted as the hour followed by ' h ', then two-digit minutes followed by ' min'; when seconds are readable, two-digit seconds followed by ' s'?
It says 9 h 58 min
